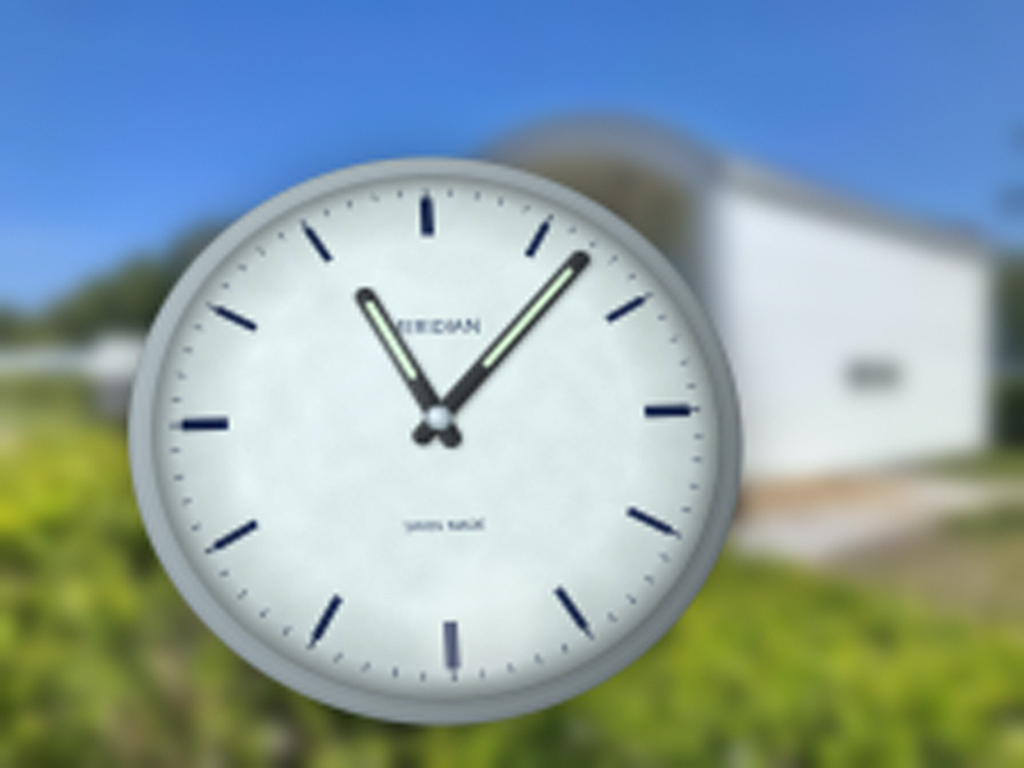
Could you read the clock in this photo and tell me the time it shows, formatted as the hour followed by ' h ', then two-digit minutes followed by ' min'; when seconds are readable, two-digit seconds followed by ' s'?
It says 11 h 07 min
